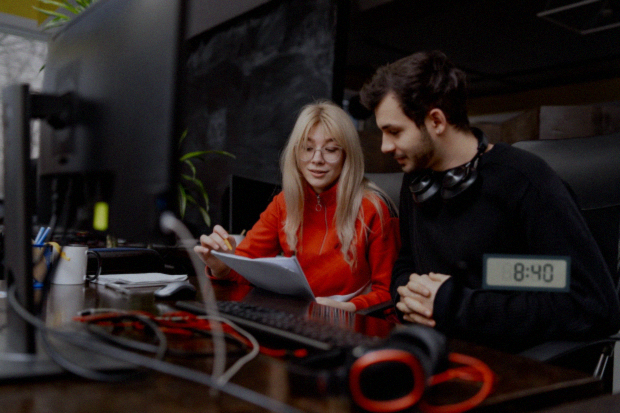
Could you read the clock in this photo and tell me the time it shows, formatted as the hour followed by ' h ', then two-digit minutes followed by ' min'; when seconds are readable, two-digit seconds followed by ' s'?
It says 8 h 40 min
